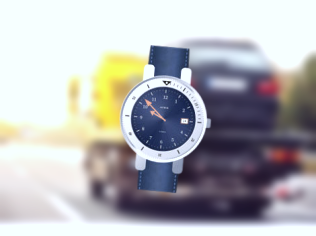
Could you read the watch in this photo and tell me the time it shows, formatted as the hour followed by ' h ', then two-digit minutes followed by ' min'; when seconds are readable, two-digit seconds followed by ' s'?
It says 9 h 52 min
